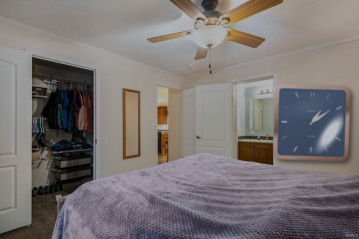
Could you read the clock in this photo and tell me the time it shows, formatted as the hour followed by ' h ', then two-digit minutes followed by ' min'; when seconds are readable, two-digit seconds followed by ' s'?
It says 1 h 09 min
